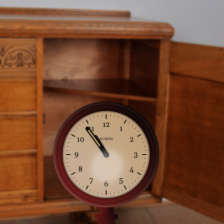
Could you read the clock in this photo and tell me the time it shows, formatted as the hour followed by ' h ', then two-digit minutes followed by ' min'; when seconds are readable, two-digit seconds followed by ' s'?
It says 10 h 54 min
